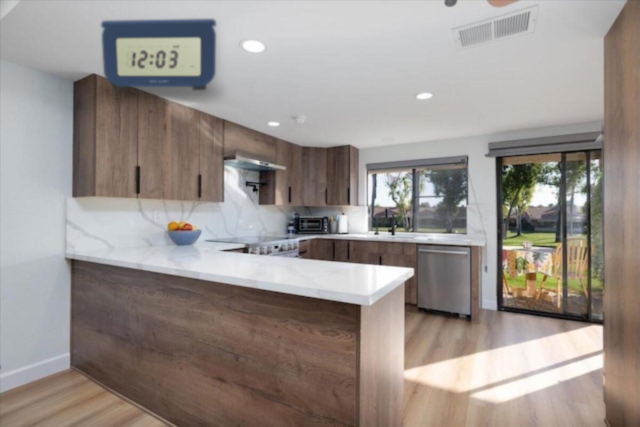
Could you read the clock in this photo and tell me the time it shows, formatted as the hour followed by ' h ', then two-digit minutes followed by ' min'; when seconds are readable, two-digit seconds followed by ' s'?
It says 12 h 03 min
